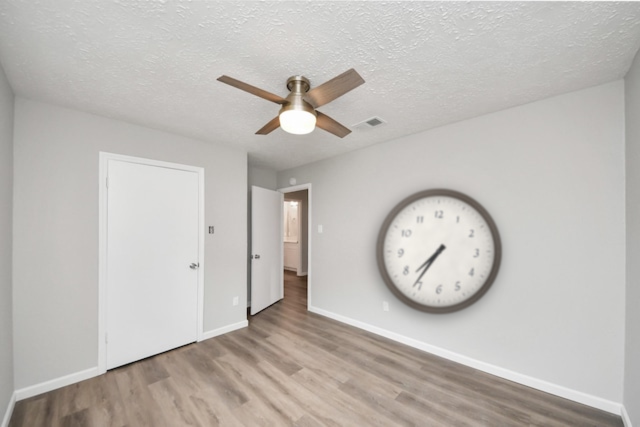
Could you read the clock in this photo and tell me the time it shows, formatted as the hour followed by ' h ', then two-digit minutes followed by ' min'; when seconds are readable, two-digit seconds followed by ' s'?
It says 7 h 36 min
